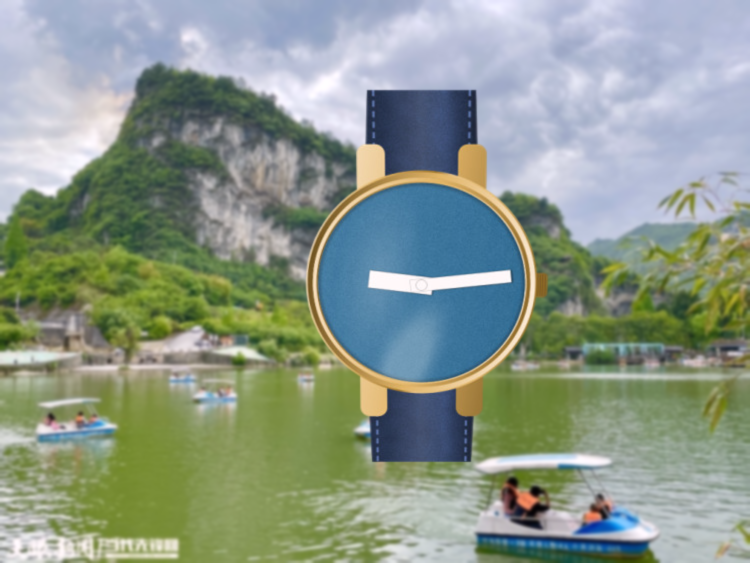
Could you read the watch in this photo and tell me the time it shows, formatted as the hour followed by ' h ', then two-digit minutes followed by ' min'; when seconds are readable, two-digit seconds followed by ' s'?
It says 9 h 14 min
